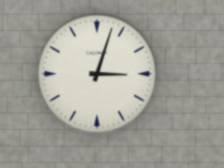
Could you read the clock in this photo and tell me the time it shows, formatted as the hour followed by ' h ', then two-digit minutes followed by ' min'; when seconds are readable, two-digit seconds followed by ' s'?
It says 3 h 03 min
